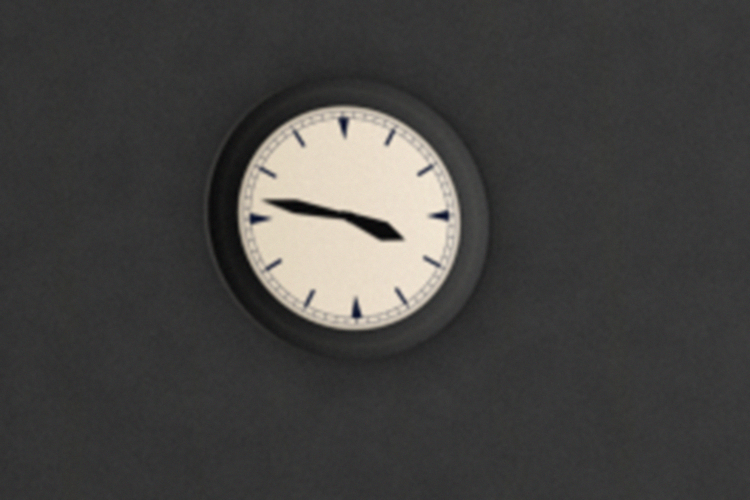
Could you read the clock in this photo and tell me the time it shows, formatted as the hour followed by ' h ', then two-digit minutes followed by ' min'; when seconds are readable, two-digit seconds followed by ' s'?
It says 3 h 47 min
